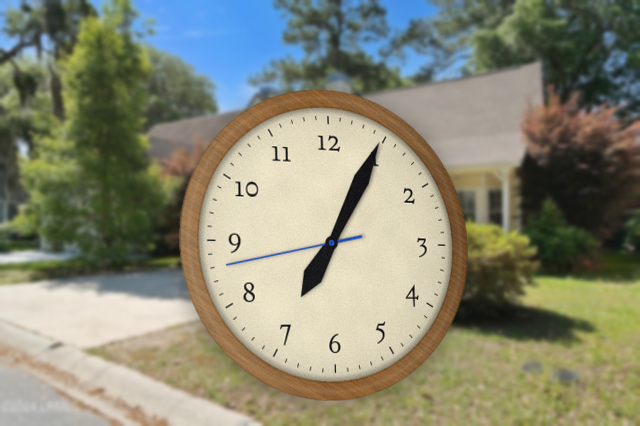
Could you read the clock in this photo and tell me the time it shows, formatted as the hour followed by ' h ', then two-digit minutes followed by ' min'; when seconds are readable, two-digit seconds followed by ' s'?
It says 7 h 04 min 43 s
